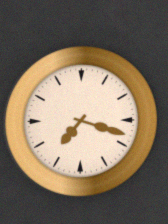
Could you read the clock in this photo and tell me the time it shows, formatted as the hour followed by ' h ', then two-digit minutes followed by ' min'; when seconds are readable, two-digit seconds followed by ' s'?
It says 7 h 18 min
